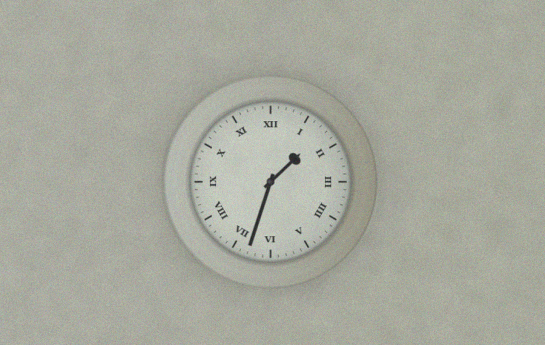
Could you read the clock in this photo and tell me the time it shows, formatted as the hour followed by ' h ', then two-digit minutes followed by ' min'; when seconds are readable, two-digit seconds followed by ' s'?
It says 1 h 33 min
